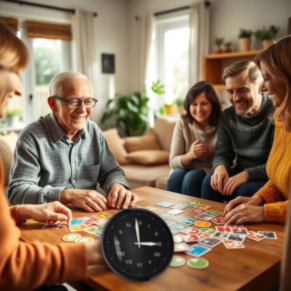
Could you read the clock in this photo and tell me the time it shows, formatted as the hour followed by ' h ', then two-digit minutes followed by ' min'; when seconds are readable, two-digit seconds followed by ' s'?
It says 2 h 59 min
